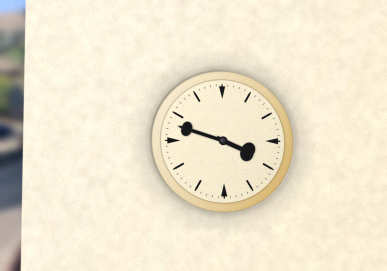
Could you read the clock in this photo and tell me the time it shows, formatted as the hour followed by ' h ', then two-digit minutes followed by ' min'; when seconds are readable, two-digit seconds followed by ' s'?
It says 3 h 48 min
